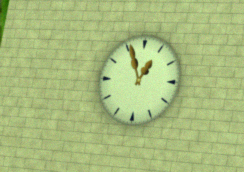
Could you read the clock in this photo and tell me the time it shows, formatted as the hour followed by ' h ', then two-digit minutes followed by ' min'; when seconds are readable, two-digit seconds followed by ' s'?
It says 12 h 56 min
